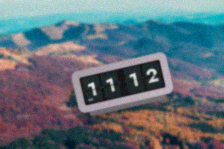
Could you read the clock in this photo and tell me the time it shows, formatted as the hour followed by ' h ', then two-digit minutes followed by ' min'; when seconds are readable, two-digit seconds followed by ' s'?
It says 11 h 12 min
